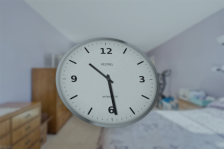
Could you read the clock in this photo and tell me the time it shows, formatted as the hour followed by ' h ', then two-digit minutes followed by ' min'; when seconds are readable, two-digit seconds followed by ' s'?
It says 10 h 29 min
